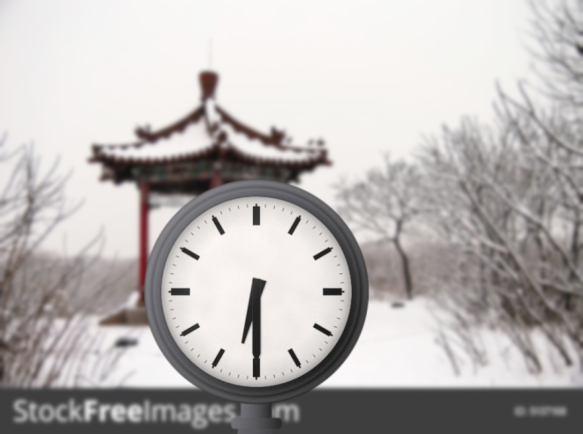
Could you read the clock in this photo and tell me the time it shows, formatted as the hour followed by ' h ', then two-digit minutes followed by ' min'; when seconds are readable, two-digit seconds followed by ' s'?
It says 6 h 30 min
